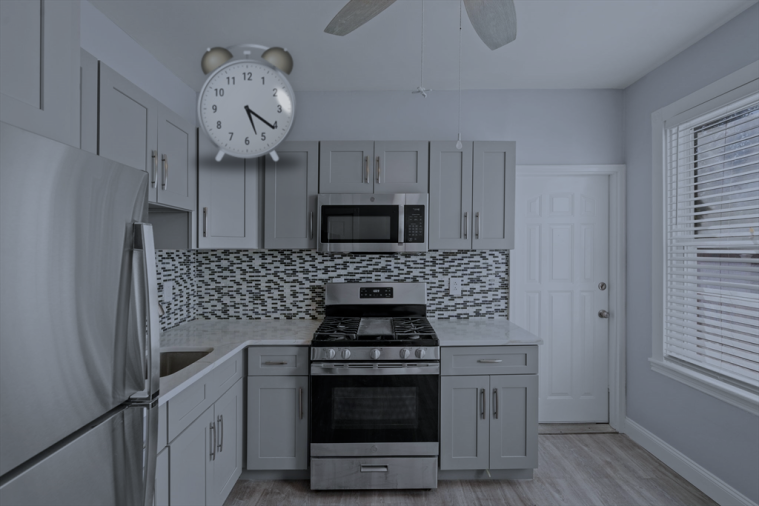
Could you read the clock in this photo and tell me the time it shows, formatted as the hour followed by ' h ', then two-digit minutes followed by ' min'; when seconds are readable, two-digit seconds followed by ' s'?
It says 5 h 21 min
